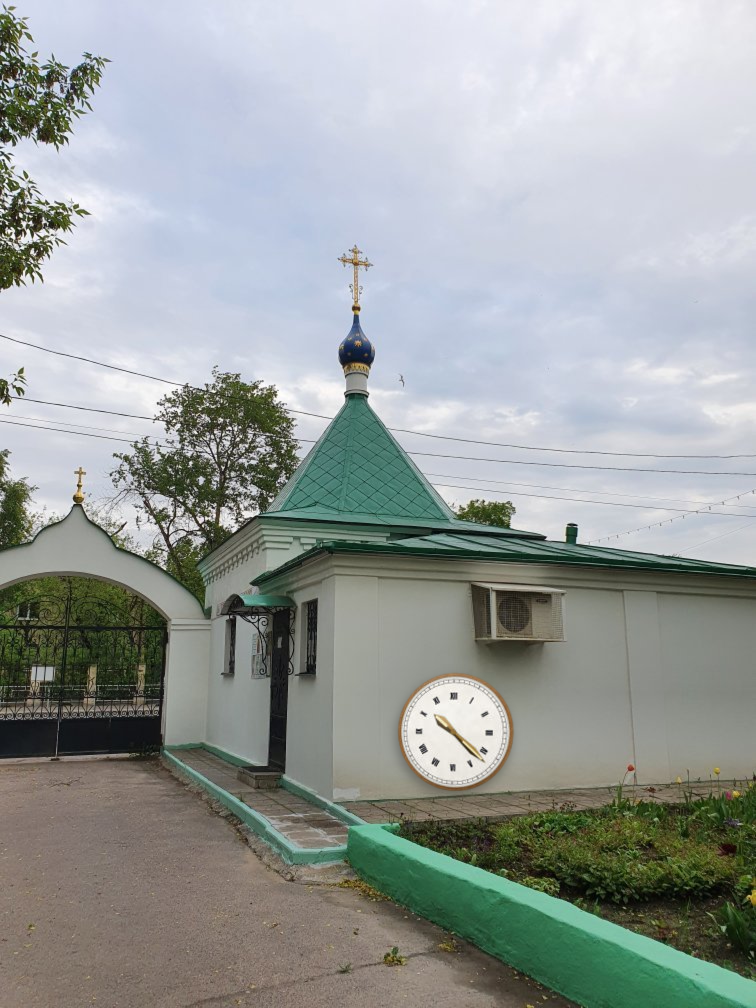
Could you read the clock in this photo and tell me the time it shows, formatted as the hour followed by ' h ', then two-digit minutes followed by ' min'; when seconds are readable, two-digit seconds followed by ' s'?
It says 10 h 22 min
